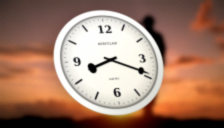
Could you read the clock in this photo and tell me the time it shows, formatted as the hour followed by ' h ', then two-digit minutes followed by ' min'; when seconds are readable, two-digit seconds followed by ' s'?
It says 8 h 19 min
